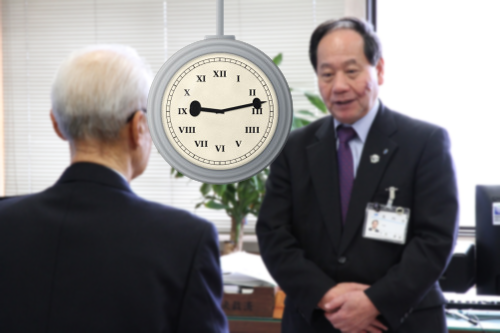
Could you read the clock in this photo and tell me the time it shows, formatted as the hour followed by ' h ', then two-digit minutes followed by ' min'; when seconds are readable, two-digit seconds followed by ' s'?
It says 9 h 13 min
